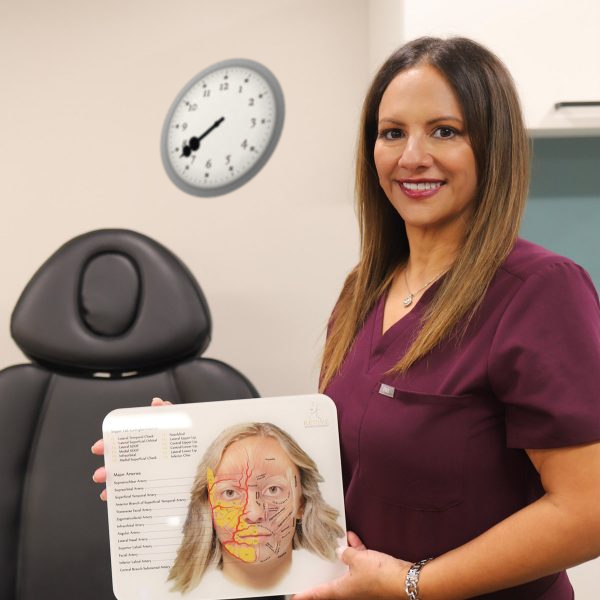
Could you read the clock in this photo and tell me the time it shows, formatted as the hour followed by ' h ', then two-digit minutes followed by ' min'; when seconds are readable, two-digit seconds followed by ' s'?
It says 7 h 38 min
